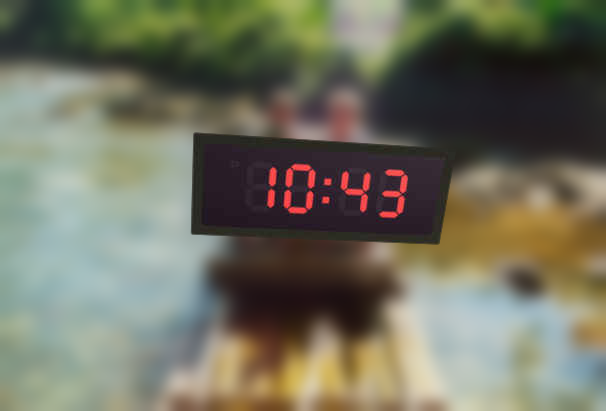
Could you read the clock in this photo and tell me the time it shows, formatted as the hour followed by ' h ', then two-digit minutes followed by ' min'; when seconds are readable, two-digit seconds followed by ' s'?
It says 10 h 43 min
